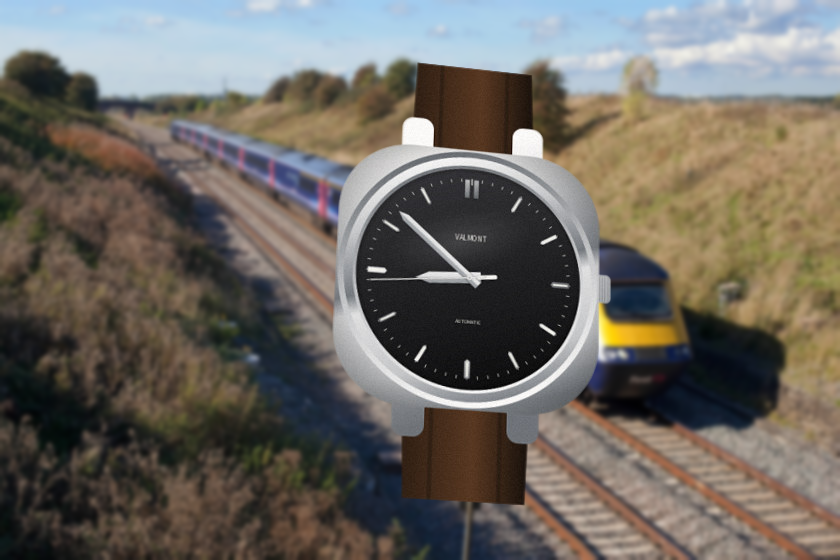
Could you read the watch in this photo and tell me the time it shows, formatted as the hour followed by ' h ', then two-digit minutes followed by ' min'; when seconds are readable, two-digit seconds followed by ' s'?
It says 8 h 51 min 44 s
